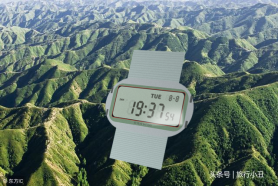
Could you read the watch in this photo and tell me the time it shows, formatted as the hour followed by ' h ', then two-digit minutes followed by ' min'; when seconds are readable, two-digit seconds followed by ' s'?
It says 19 h 37 min 54 s
